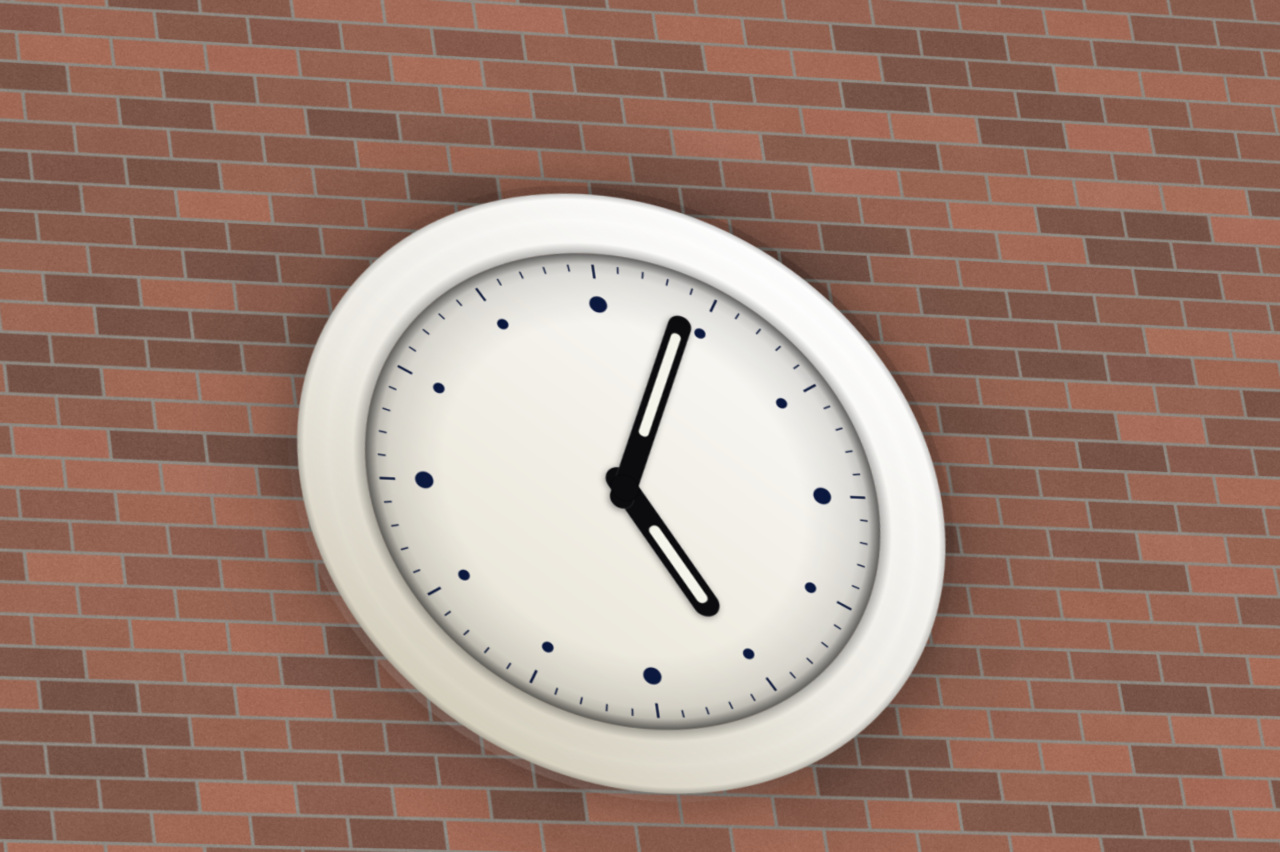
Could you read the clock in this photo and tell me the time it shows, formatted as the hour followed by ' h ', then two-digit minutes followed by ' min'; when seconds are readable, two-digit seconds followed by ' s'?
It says 5 h 04 min
